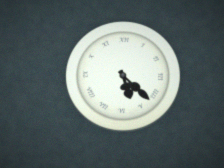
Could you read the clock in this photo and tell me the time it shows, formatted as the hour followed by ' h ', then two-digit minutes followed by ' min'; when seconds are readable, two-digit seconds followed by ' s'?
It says 5 h 22 min
